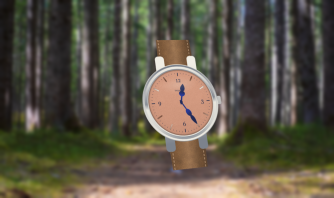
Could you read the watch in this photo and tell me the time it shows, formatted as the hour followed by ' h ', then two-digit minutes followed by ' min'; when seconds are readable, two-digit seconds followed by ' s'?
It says 12 h 25 min
